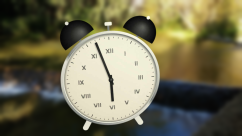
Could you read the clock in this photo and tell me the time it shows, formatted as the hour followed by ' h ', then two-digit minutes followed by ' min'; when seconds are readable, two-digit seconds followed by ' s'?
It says 5 h 57 min
